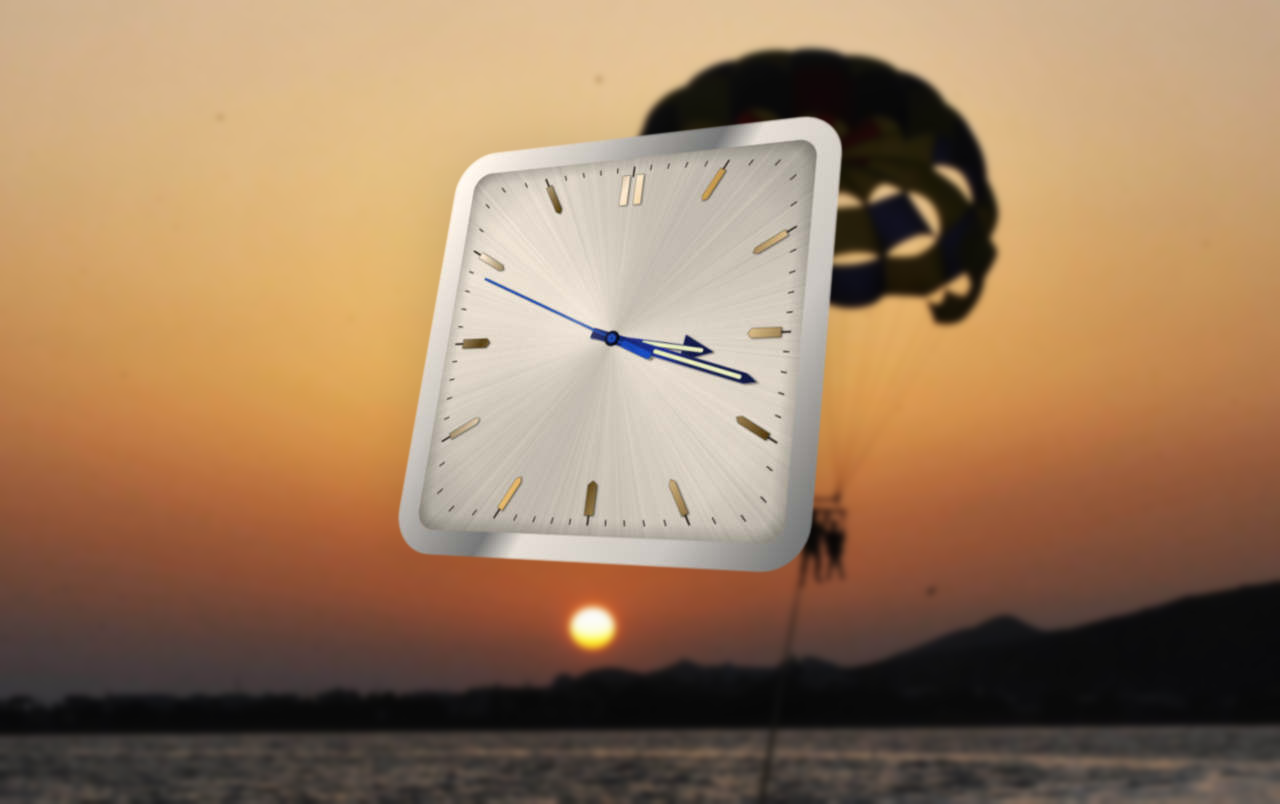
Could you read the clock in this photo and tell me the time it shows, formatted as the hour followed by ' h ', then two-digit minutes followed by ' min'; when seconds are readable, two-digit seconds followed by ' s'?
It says 3 h 17 min 49 s
